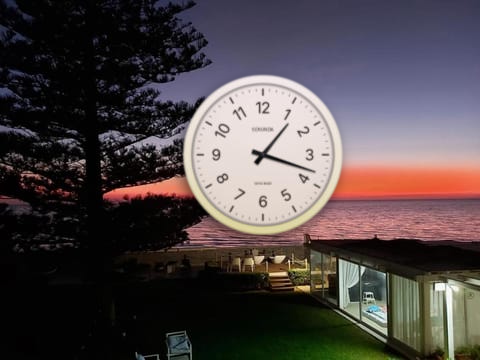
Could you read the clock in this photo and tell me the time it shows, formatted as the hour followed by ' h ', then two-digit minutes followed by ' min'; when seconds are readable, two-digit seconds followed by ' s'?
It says 1 h 18 min
